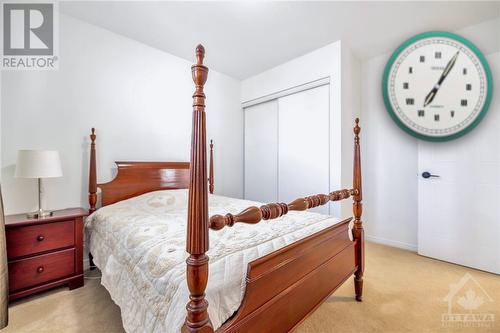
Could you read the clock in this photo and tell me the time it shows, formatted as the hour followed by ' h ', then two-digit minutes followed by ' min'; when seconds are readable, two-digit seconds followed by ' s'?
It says 7 h 05 min
